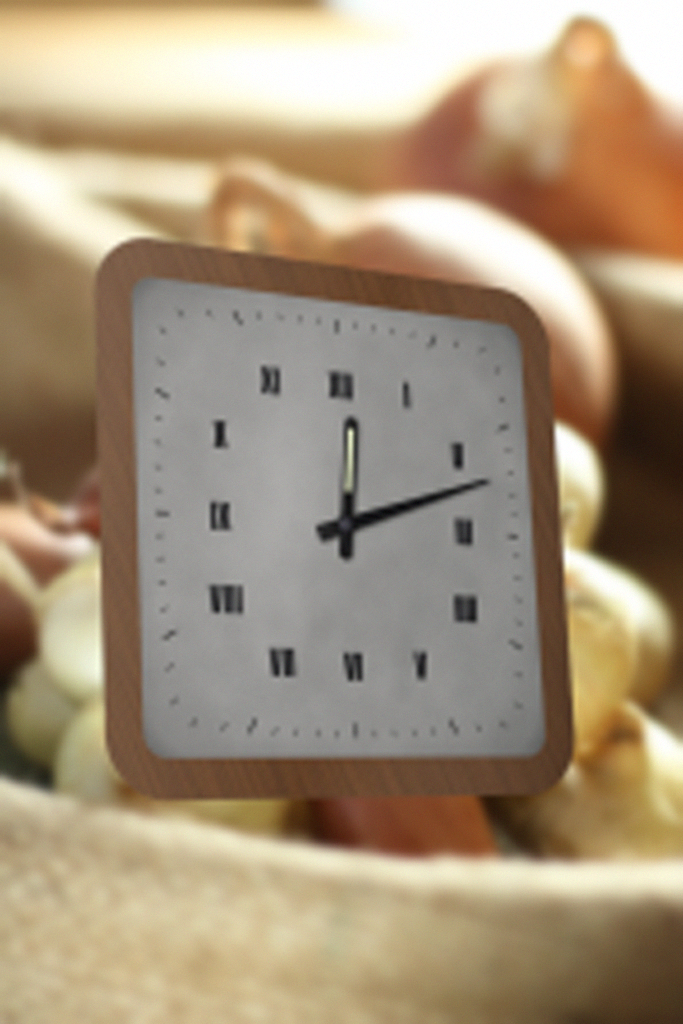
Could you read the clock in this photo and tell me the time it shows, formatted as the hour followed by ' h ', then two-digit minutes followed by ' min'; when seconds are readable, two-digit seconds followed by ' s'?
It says 12 h 12 min
